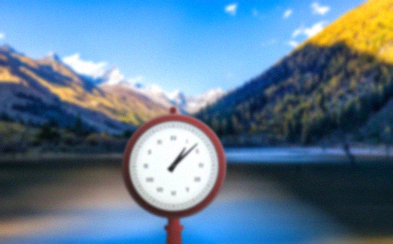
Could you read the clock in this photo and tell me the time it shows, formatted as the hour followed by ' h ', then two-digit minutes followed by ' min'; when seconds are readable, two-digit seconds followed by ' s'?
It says 1 h 08 min
